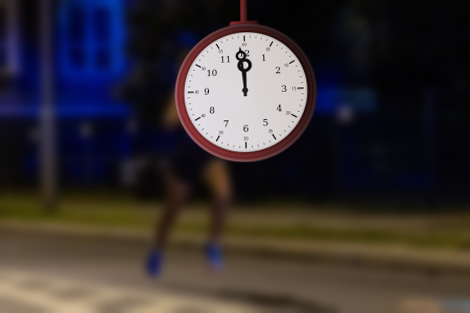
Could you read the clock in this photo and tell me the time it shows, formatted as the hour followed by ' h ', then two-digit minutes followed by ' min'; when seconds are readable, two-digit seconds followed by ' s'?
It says 11 h 59 min
